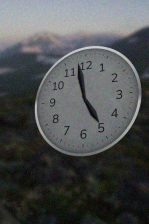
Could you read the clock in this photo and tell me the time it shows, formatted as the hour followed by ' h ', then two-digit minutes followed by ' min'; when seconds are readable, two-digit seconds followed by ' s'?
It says 4 h 58 min
